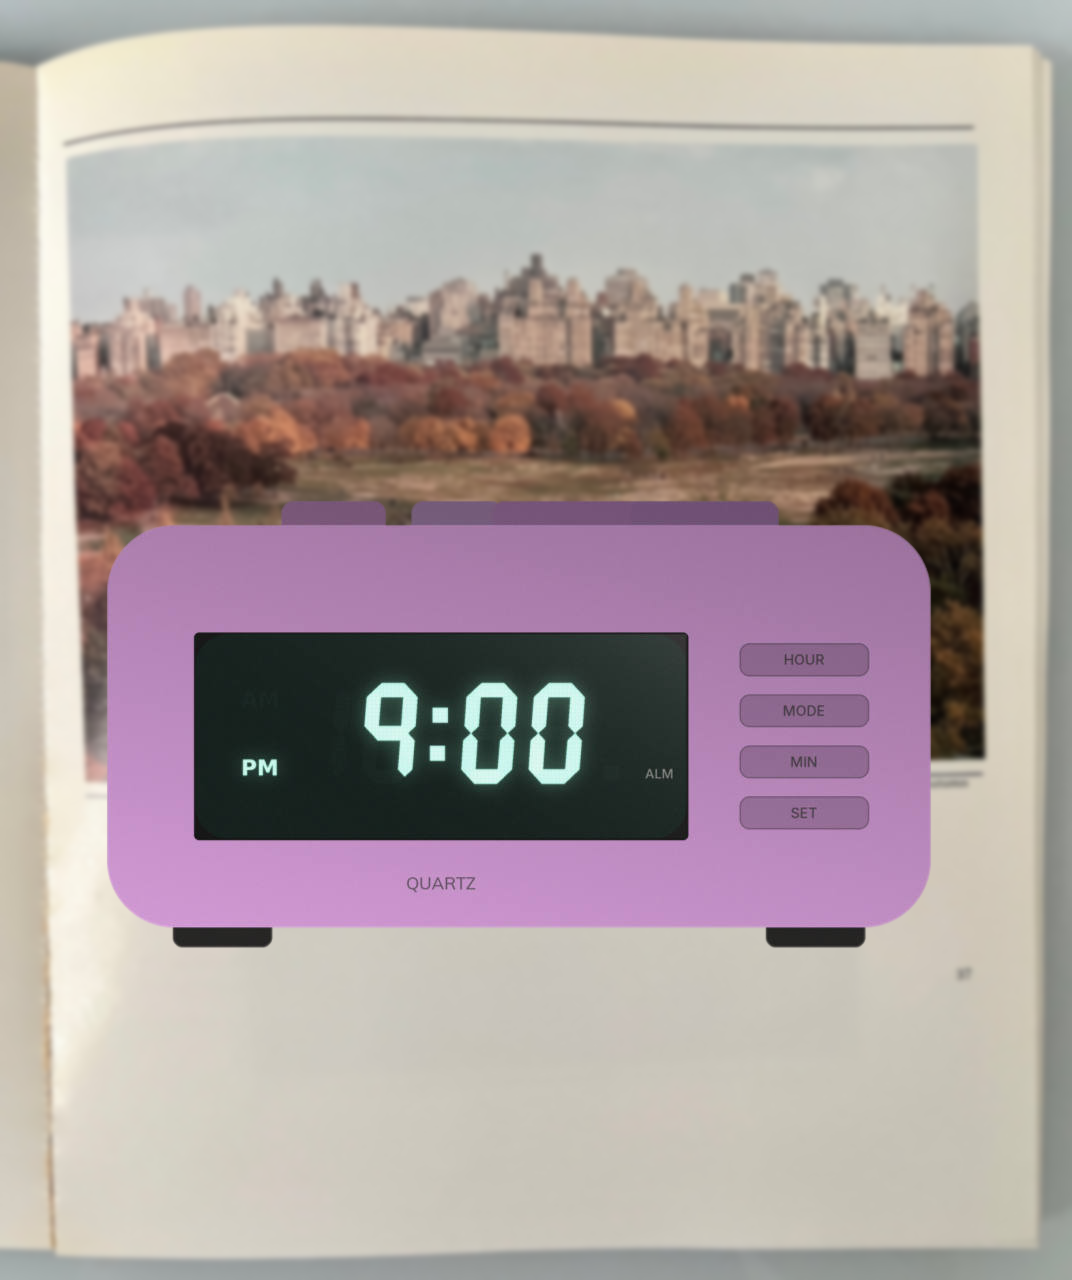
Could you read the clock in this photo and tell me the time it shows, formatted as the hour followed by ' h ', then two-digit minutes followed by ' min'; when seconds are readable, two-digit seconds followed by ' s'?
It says 9 h 00 min
